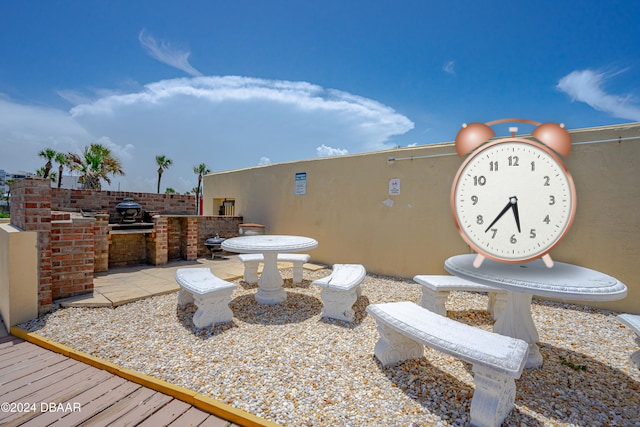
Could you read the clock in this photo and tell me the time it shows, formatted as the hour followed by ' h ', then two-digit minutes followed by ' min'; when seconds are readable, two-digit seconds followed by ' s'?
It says 5 h 37 min
